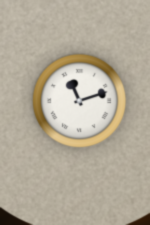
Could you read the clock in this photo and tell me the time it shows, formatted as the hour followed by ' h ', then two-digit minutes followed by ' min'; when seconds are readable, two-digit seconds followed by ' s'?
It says 11 h 12 min
